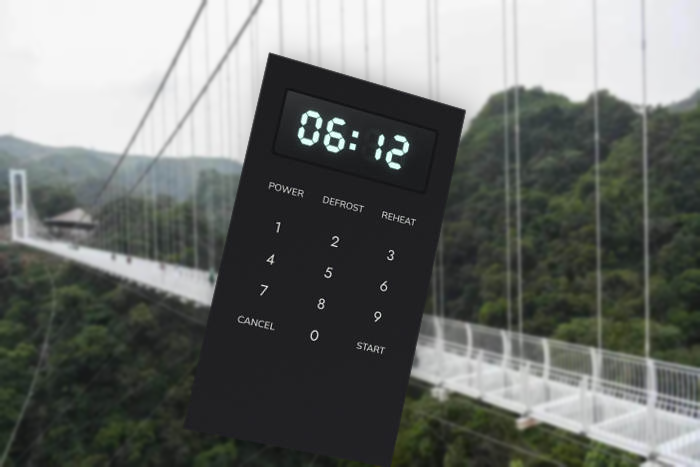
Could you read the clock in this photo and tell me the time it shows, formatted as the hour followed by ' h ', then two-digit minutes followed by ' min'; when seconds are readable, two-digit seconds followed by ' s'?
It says 6 h 12 min
